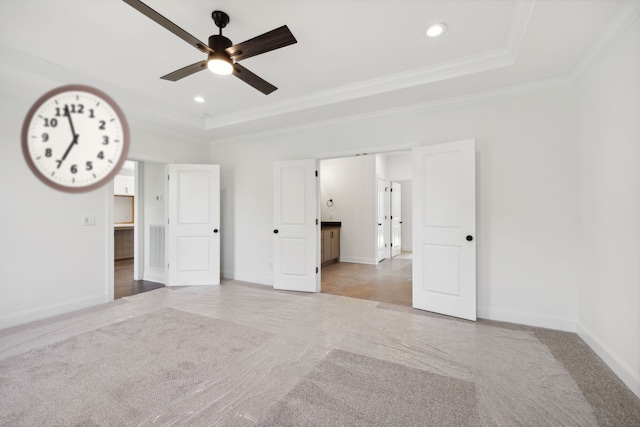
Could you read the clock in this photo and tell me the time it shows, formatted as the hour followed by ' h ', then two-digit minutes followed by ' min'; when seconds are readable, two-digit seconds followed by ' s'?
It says 6 h 57 min
